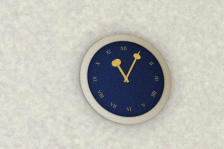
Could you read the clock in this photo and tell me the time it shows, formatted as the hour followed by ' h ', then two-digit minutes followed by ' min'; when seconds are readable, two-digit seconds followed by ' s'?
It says 11 h 05 min
